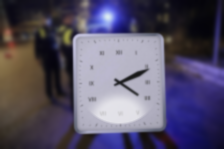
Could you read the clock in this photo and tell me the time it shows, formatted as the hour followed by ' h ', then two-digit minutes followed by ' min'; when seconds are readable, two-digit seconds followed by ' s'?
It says 4 h 11 min
